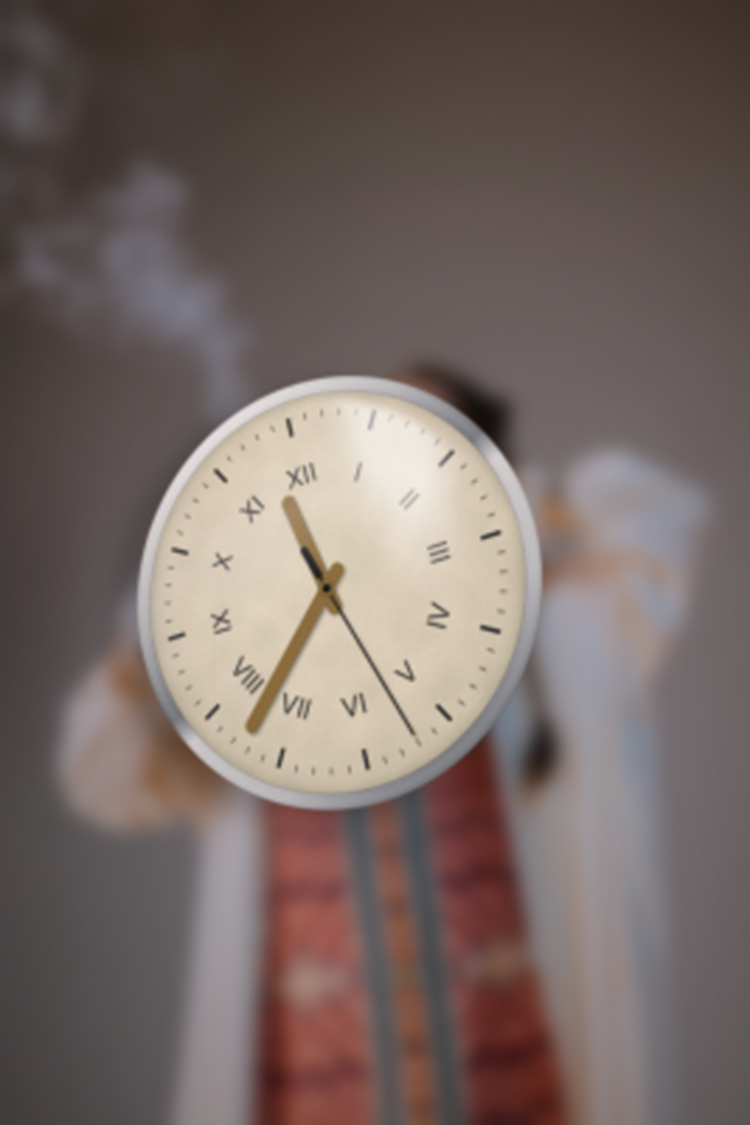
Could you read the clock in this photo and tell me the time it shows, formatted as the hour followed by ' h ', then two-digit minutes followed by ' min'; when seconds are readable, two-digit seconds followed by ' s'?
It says 11 h 37 min 27 s
